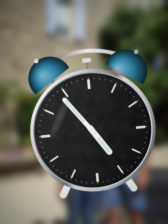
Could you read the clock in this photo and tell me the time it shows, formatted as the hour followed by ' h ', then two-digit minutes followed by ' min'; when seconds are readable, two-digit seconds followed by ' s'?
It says 4 h 54 min
